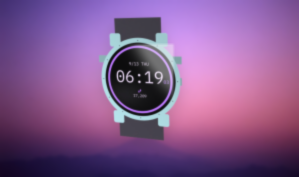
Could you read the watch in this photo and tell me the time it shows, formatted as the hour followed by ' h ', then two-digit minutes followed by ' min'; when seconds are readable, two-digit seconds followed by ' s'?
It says 6 h 19 min
